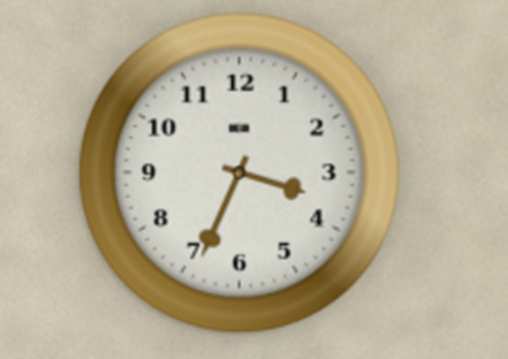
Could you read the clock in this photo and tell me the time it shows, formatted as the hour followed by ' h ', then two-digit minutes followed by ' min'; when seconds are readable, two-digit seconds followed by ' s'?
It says 3 h 34 min
